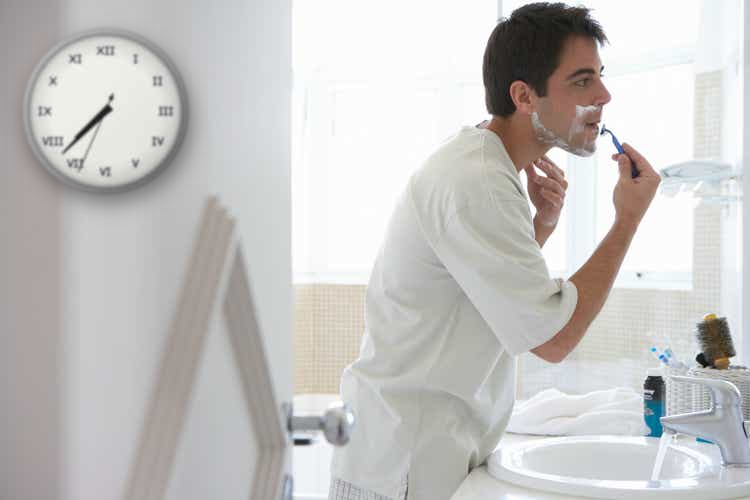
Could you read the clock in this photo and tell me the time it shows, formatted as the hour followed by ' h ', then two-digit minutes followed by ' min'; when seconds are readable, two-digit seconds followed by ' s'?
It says 7 h 37 min 34 s
